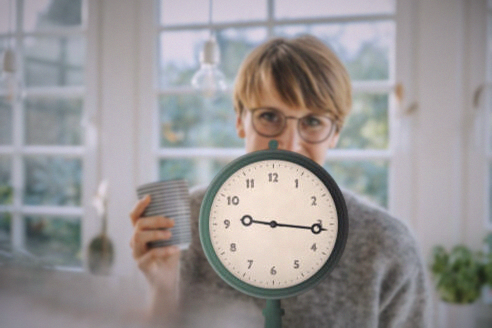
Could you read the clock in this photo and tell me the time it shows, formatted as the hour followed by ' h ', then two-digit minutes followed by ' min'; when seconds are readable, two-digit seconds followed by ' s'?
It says 9 h 16 min
